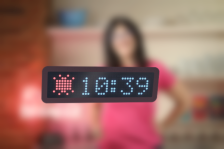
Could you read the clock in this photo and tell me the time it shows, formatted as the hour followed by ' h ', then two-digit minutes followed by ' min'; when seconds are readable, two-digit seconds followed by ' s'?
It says 10 h 39 min
